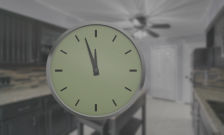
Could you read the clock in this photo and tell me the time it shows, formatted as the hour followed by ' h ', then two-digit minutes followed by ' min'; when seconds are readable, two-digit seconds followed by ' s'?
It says 11 h 57 min
